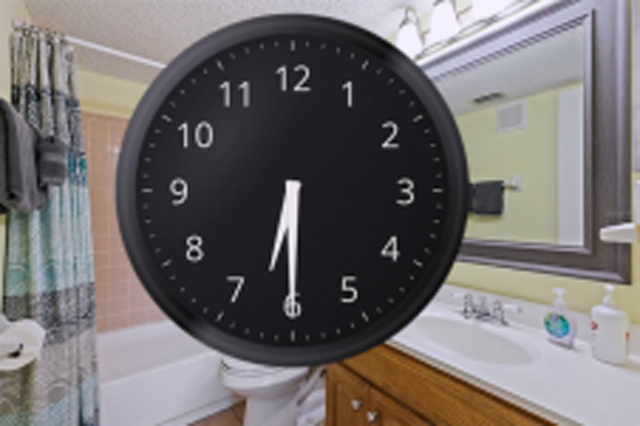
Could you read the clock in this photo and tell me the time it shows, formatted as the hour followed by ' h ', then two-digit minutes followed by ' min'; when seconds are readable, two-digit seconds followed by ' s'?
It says 6 h 30 min
